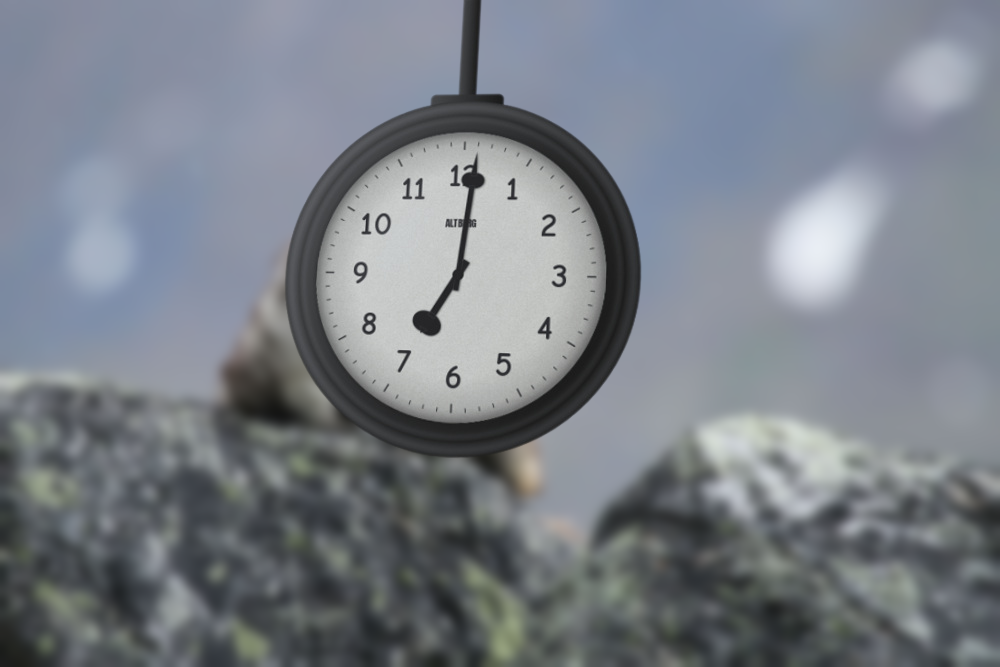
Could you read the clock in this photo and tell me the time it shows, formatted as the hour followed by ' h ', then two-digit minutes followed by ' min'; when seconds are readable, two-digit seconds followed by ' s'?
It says 7 h 01 min
